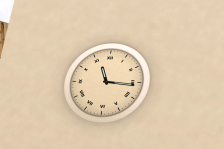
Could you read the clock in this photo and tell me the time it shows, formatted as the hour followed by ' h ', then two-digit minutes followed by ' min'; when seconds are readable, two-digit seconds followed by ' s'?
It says 11 h 16 min
